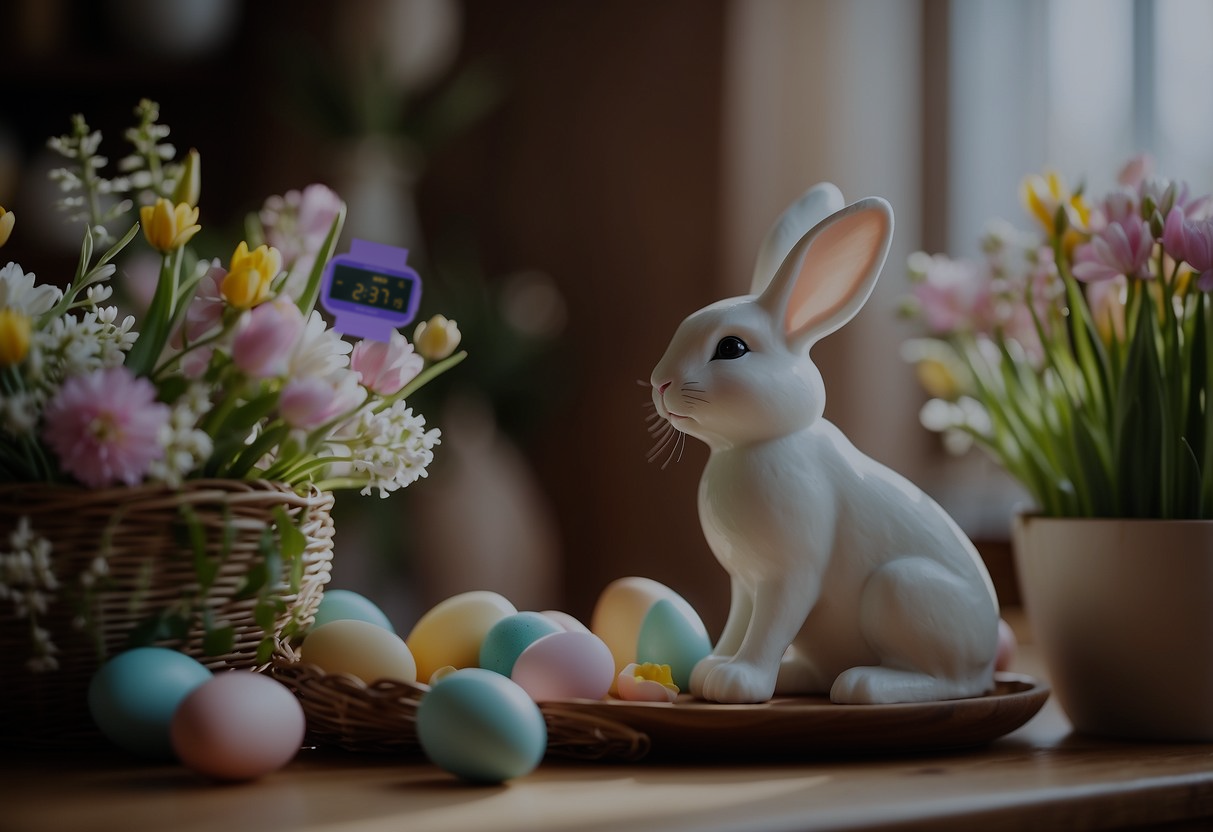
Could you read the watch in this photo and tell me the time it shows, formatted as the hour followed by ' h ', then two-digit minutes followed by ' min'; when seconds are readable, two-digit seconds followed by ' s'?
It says 2 h 37 min
